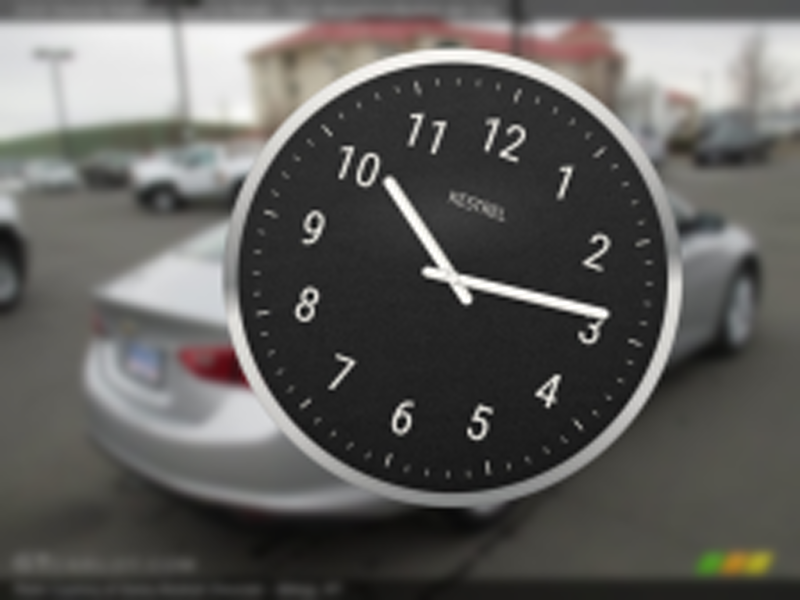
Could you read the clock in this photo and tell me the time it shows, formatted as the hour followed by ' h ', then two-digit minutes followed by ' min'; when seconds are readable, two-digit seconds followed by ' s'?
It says 10 h 14 min
